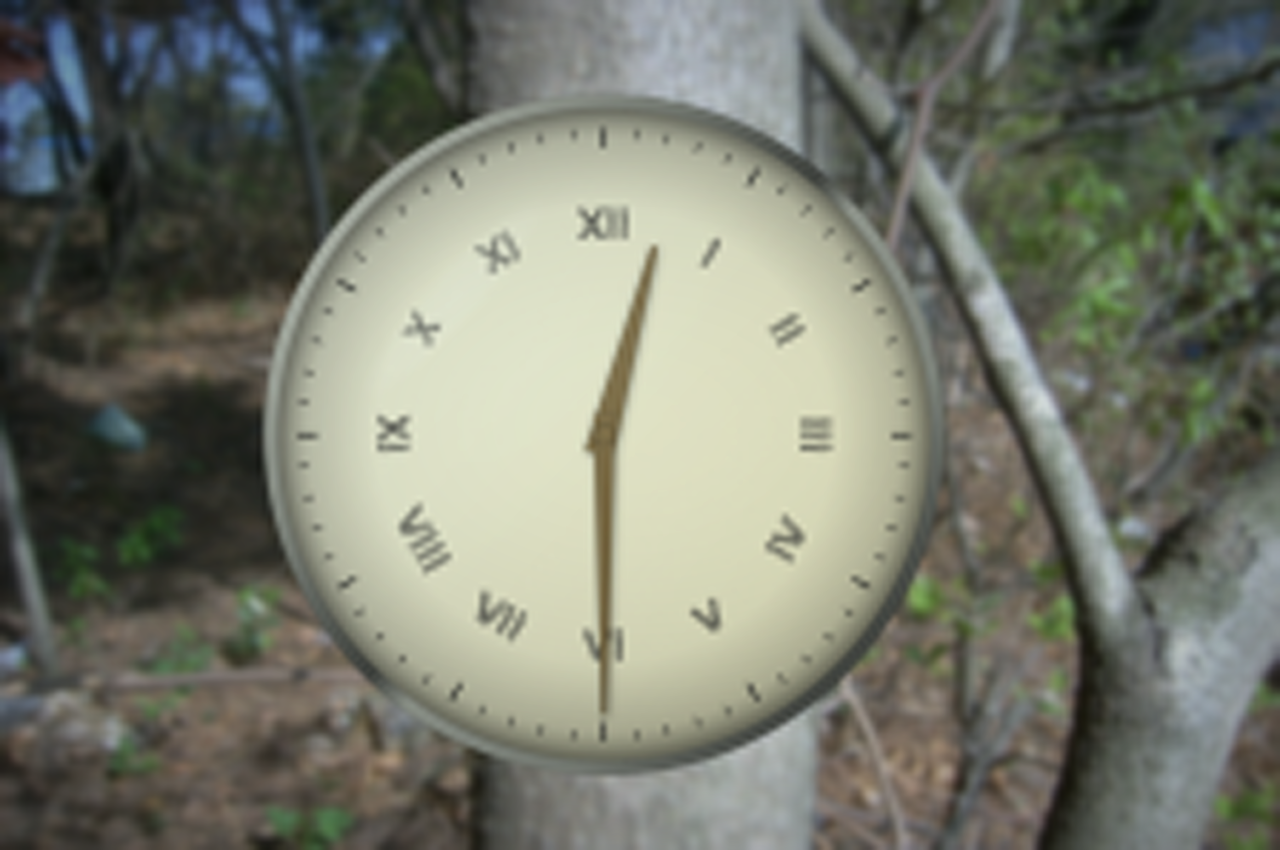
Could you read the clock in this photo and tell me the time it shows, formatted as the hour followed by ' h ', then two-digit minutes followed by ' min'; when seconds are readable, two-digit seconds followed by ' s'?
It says 12 h 30 min
